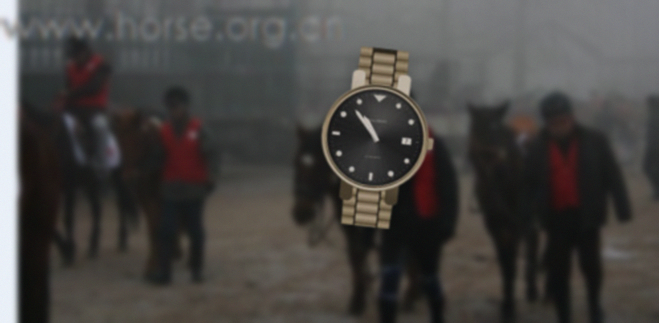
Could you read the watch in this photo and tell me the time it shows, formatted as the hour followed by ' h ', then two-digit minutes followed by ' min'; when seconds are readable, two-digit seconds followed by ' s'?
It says 10 h 53 min
